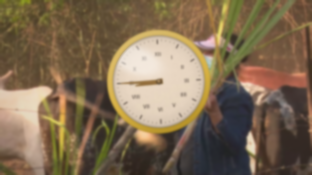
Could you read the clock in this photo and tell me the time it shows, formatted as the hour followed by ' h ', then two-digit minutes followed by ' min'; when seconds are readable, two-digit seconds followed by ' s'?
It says 8 h 45 min
